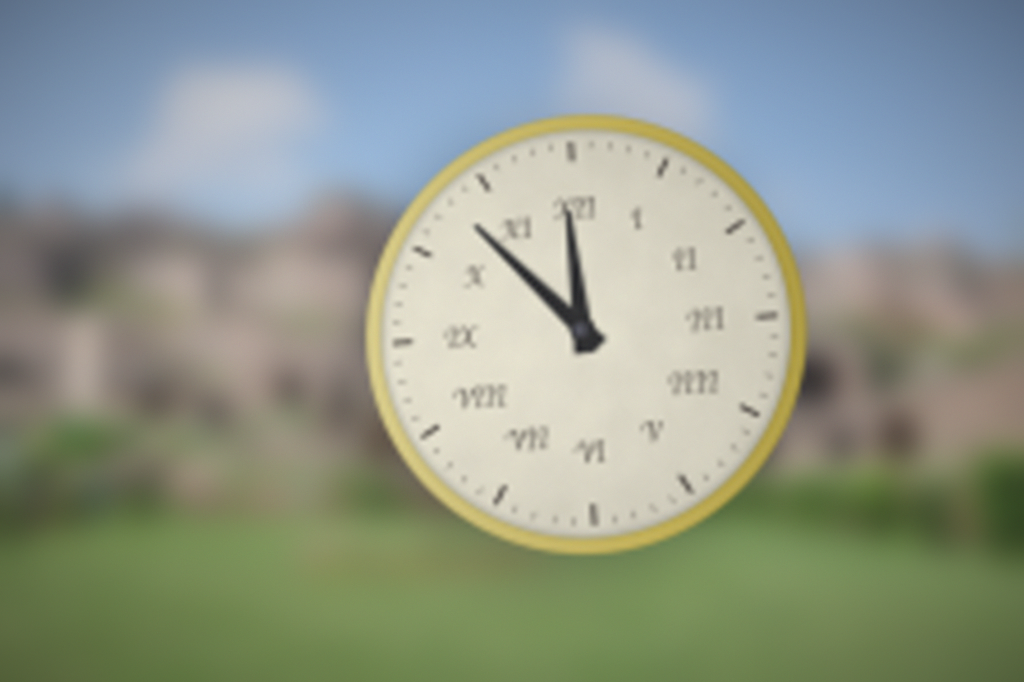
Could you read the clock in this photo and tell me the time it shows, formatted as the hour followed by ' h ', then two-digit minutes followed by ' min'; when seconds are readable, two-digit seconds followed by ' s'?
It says 11 h 53 min
